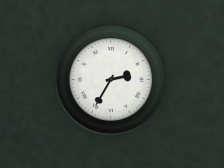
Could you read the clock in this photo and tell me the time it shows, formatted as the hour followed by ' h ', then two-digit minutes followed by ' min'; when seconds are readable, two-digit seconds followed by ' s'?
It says 2 h 35 min
